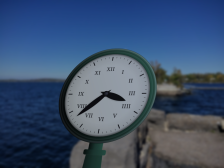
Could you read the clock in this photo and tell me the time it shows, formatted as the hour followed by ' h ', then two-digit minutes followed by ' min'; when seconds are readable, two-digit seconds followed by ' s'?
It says 3 h 38 min
